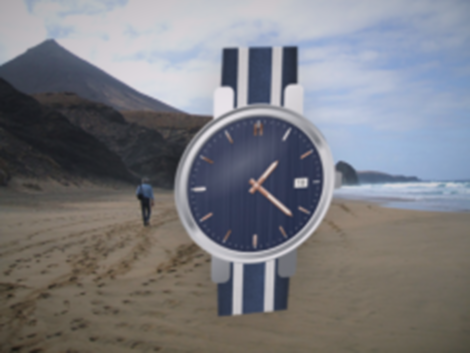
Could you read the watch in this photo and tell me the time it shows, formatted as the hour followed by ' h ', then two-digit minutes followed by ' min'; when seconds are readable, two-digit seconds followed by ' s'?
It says 1 h 22 min
